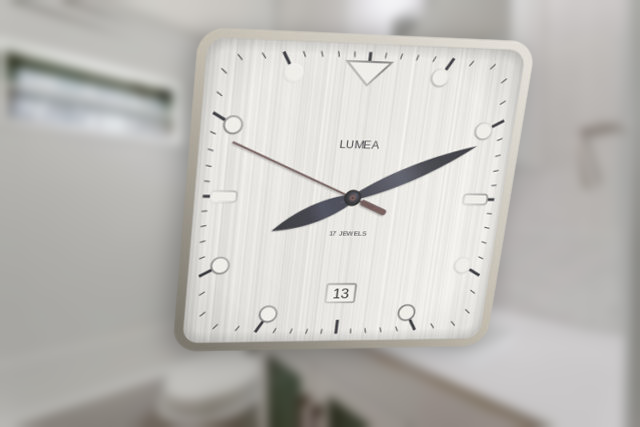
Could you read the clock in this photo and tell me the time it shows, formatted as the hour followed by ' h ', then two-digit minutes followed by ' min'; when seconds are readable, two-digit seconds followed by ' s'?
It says 8 h 10 min 49 s
